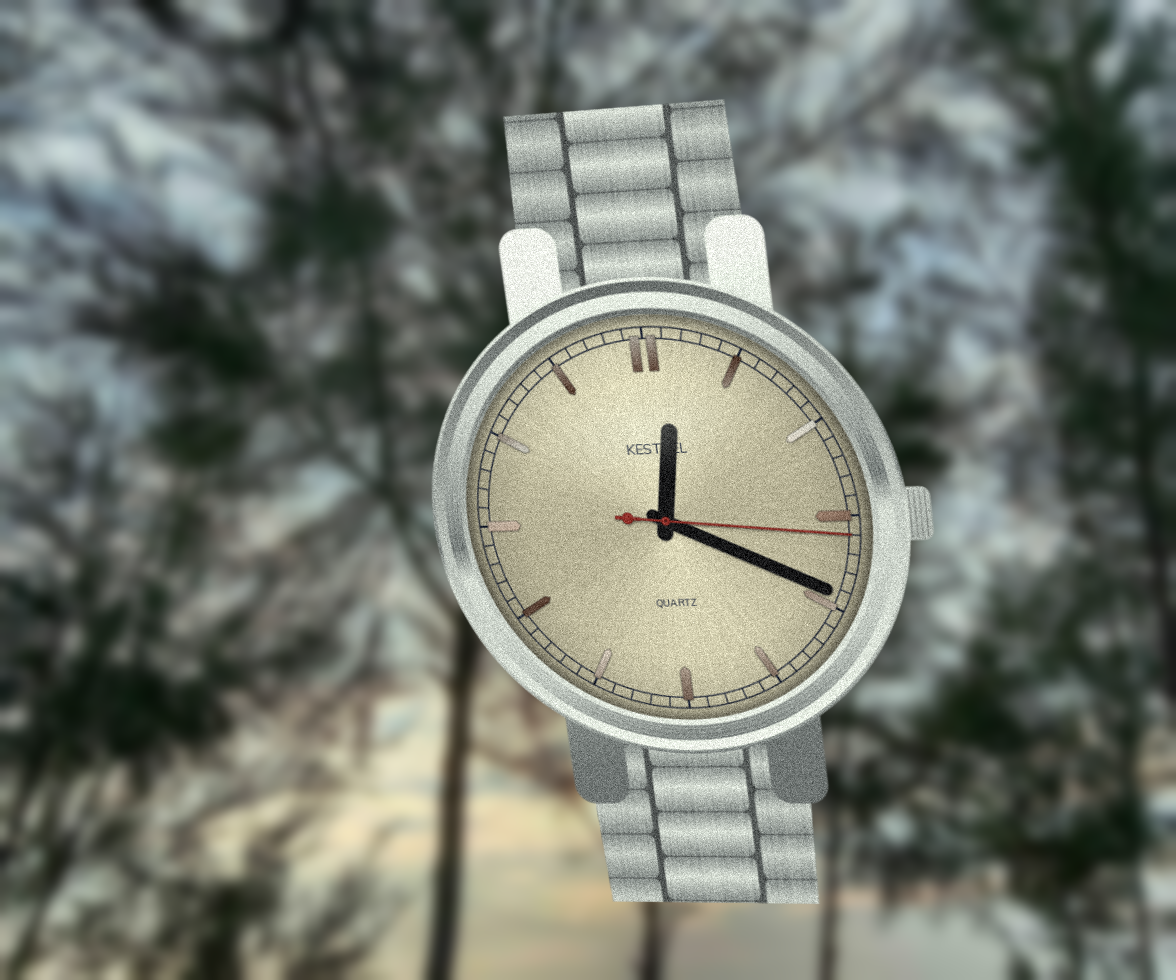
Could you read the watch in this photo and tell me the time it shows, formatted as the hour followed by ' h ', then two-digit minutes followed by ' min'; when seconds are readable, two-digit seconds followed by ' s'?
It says 12 h 19 min 16 s
